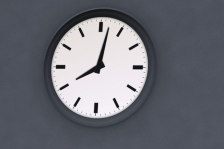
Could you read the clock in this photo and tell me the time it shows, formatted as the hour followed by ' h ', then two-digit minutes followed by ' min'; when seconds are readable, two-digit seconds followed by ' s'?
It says 8 h 02 min
